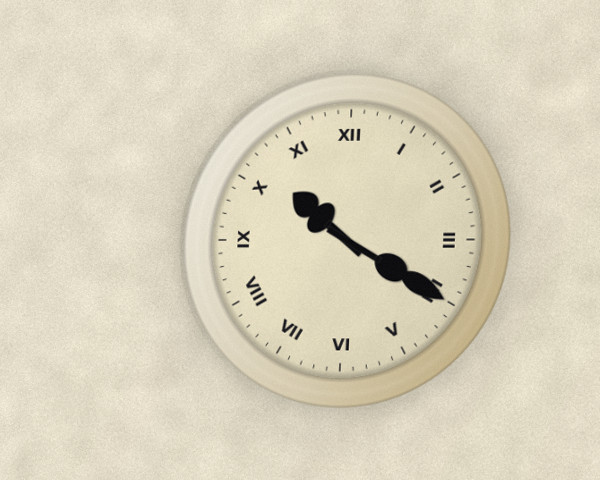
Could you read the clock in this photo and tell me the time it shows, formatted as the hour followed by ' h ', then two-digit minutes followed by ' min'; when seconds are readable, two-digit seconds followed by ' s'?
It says 10 h 20 min
